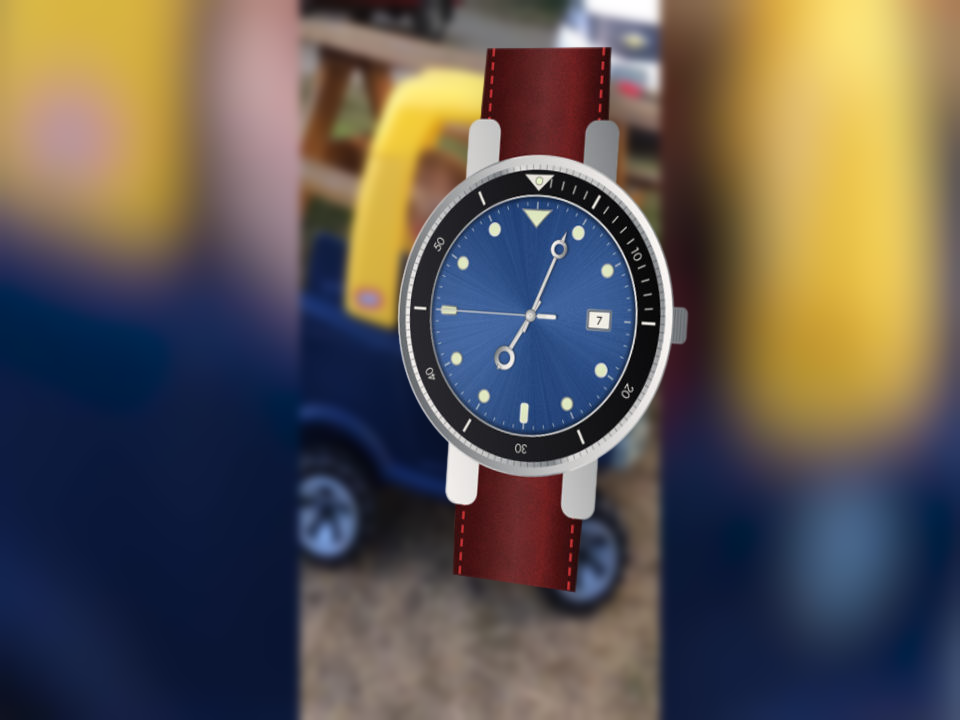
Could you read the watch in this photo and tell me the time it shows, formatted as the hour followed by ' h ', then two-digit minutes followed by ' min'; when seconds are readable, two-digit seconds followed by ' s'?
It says 7 h 03 min 45 s
